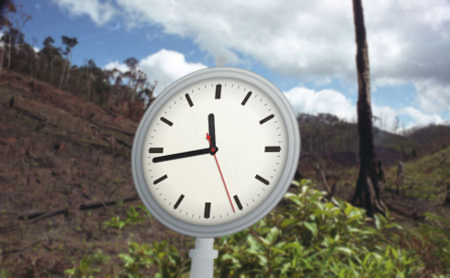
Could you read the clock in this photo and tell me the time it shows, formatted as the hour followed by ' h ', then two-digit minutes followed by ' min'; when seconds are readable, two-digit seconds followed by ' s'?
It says 11 h 43 min 26 s
